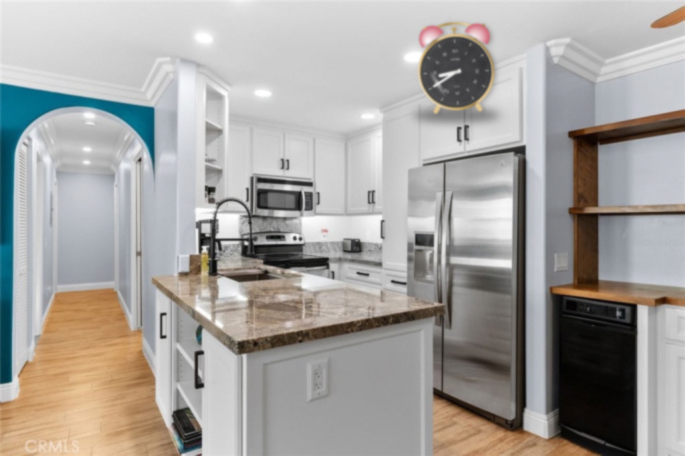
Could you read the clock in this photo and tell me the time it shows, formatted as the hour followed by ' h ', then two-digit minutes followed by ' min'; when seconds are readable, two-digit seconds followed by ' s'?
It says 8 h 40 min
